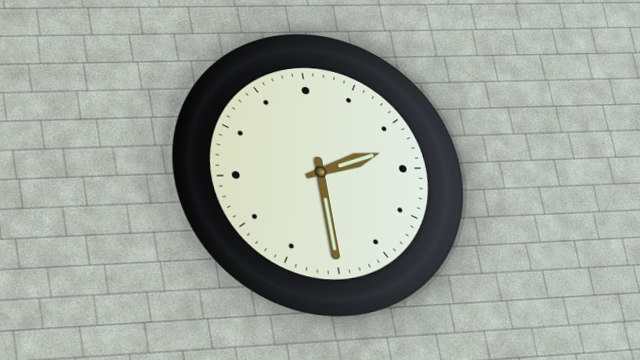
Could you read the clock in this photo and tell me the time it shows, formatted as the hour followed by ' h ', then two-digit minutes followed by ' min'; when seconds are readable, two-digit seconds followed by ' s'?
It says 2 h 30 min
